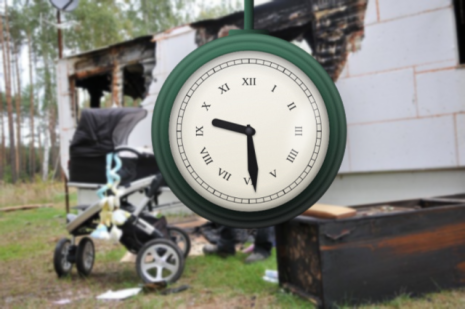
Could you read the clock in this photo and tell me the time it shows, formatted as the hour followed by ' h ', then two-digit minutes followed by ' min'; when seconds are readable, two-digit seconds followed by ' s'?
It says 9 h 29 min
